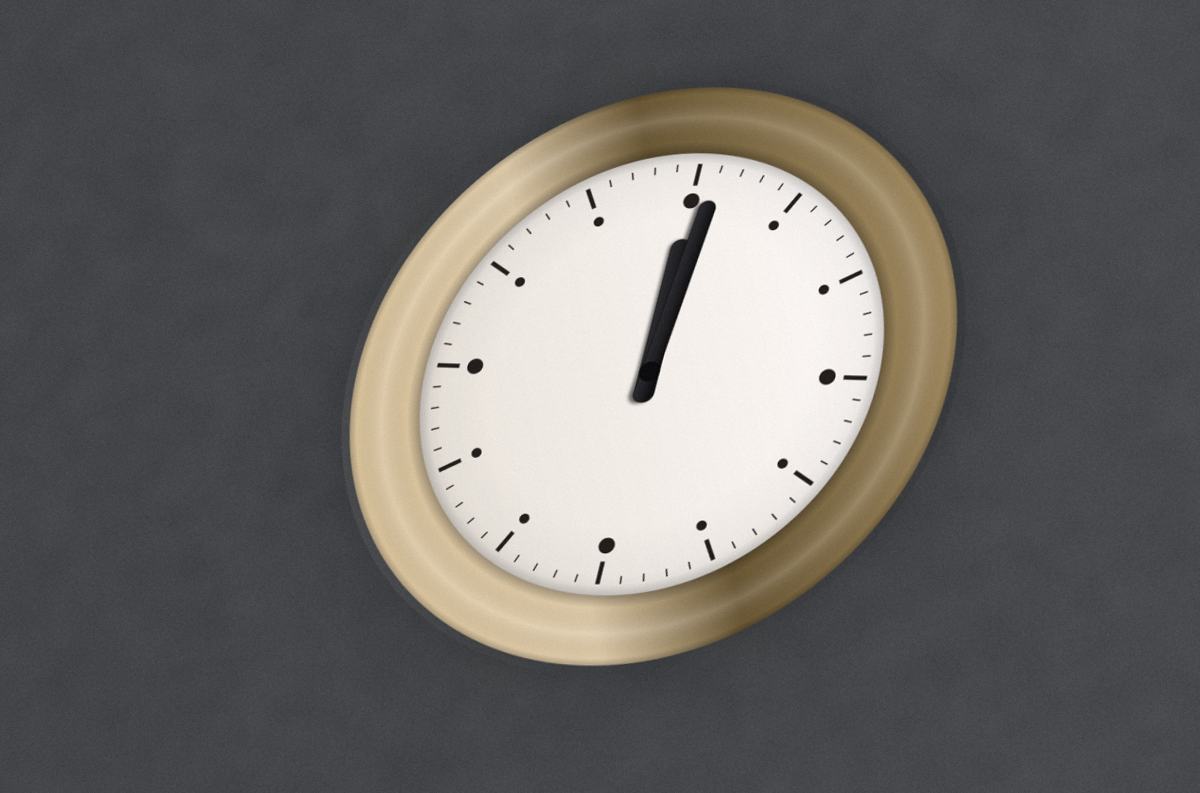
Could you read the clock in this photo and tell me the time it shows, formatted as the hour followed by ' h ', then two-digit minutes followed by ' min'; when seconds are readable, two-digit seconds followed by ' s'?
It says 12 h 01 min
